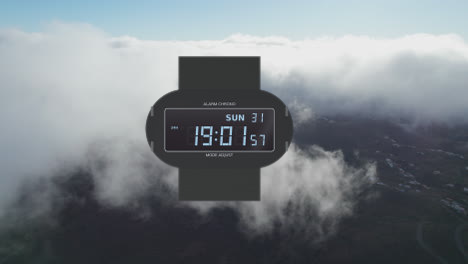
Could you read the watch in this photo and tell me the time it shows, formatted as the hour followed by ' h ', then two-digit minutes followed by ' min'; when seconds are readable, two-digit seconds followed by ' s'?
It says 19 h 01 min 57 s
